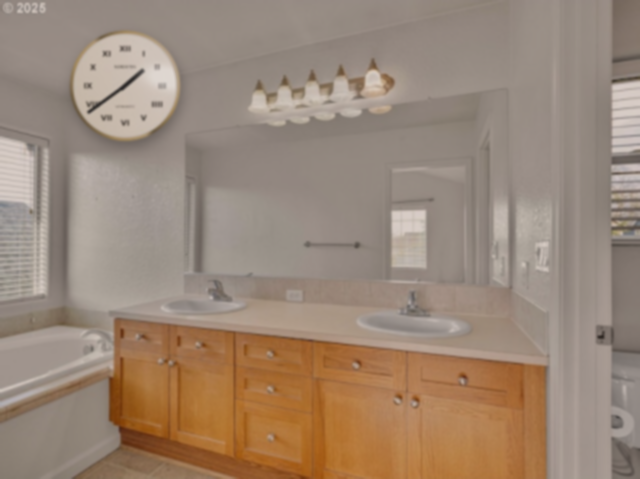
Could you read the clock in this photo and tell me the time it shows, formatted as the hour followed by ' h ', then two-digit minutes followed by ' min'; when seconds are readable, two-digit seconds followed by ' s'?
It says 1 h 39 min
